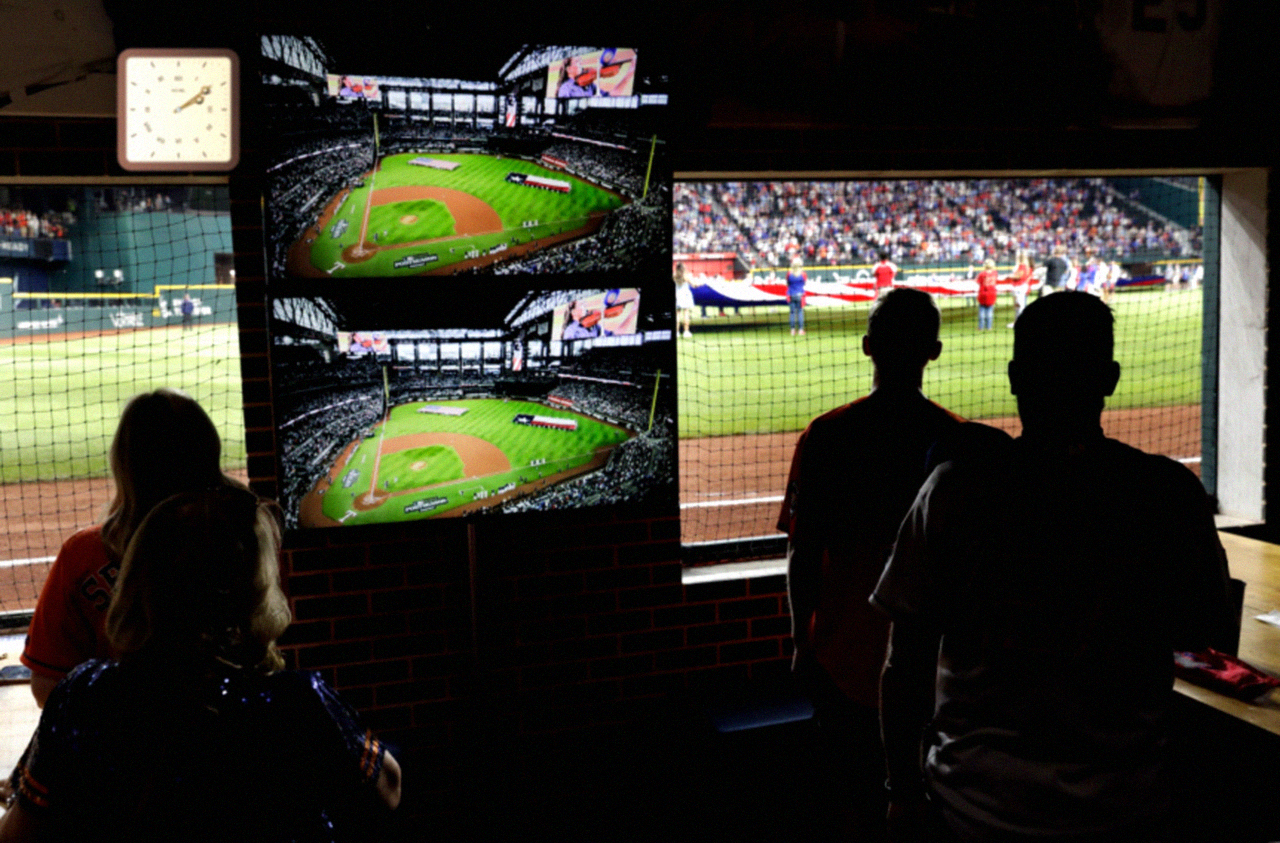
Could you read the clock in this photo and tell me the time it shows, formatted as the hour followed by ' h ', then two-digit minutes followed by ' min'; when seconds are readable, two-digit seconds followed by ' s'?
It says 2 h 09 min
